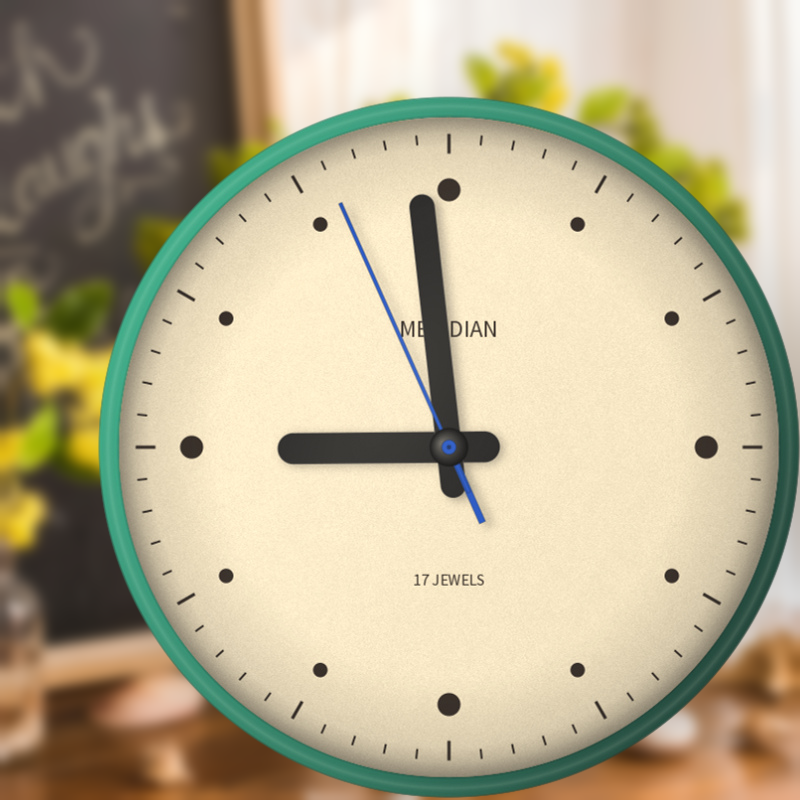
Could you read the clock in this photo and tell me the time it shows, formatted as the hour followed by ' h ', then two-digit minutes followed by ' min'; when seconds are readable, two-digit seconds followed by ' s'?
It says 8 h 58 min 56 s
